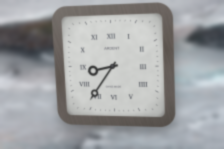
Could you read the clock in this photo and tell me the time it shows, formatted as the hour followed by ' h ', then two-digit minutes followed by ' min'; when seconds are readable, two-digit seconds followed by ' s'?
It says 8 h 36 min
